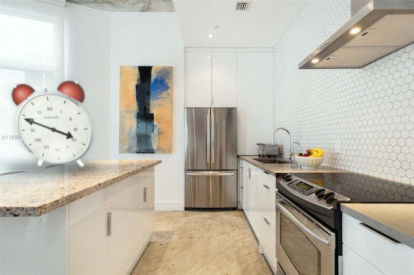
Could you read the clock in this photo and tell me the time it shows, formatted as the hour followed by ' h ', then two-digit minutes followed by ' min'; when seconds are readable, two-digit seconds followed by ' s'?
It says 3 h 49 min
